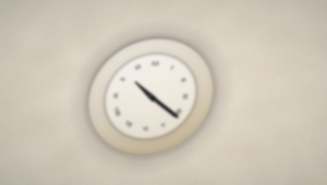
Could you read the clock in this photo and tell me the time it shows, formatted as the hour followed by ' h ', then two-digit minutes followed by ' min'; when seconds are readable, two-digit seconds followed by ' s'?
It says 10 h 21 min
